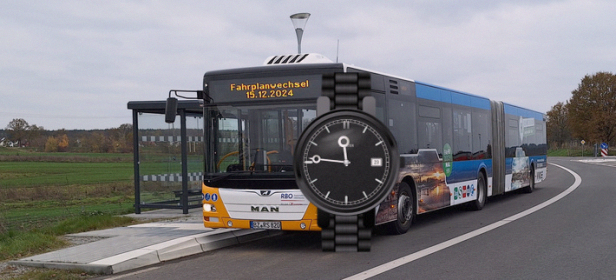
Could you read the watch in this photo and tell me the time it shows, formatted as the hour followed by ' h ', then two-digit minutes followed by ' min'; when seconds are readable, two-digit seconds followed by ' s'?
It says 11 h 46 min
